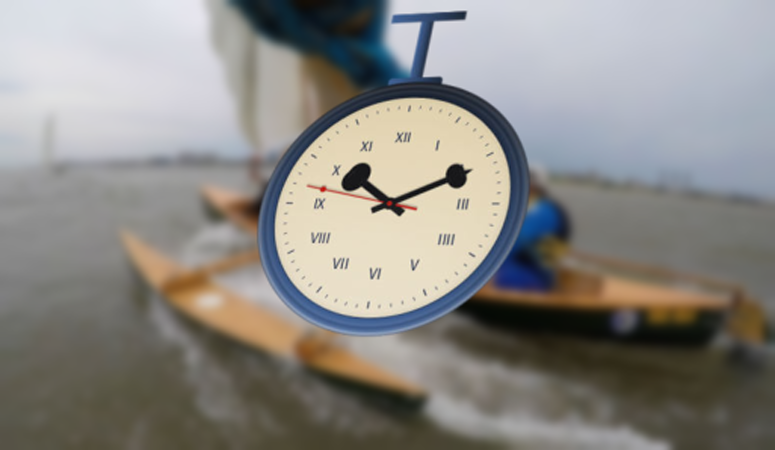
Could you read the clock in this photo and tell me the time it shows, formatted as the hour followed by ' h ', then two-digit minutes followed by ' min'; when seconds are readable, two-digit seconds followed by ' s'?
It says 10 h 10 min 47 s
